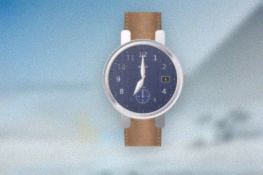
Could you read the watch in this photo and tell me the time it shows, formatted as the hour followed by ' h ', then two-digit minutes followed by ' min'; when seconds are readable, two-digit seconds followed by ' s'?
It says 7 h 00 min
